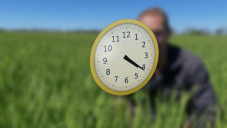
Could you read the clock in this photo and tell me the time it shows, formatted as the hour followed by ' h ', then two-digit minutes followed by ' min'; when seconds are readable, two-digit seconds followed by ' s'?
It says 4 h 21 min
